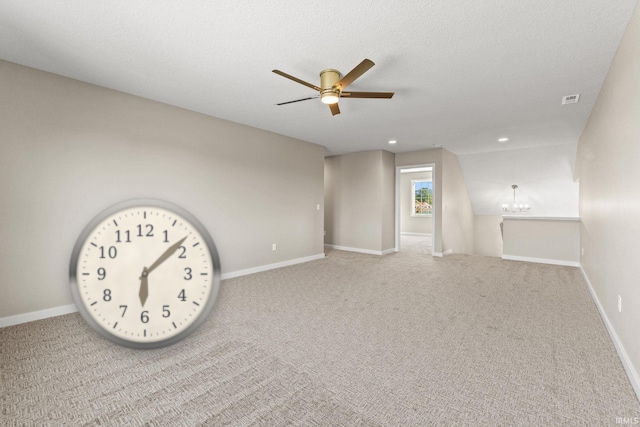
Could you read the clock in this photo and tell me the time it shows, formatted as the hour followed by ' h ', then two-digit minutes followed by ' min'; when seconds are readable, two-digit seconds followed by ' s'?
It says 6 h 08 min
